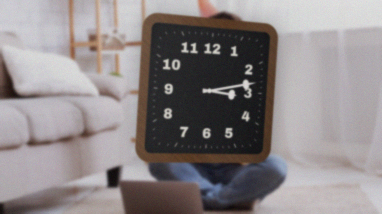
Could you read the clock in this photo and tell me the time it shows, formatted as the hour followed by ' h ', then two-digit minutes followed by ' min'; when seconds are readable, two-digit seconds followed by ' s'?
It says 3 h 13 min
